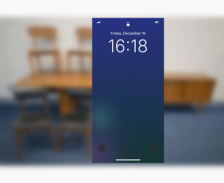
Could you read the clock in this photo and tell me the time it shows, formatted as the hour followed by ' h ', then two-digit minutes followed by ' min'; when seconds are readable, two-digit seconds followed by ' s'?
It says 16 h 18 min
